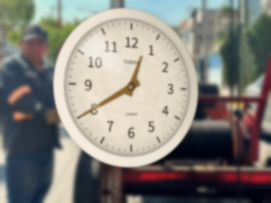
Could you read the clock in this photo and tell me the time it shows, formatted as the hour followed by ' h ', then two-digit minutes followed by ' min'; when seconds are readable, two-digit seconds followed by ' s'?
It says 12 h 40 min
